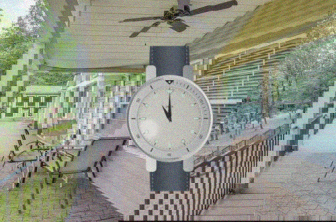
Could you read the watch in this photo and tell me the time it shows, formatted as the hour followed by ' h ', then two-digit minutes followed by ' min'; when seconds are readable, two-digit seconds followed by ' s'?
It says 11 h 00 min
